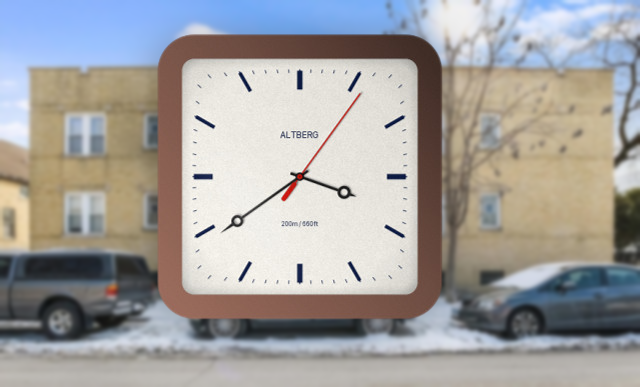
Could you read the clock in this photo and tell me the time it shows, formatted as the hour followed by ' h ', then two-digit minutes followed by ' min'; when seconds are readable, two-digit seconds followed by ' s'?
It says 3 h 39 min 06 s
